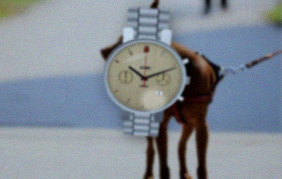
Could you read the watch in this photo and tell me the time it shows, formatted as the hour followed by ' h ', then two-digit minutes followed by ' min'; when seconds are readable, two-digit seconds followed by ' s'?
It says 10 h 11 min
